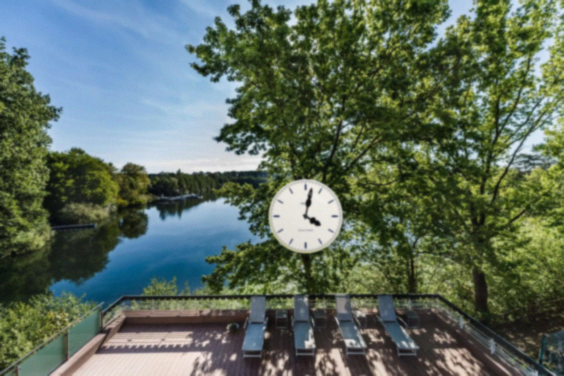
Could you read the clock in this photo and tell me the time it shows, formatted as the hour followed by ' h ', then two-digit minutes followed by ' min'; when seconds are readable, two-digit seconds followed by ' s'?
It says 4 h 02 min
